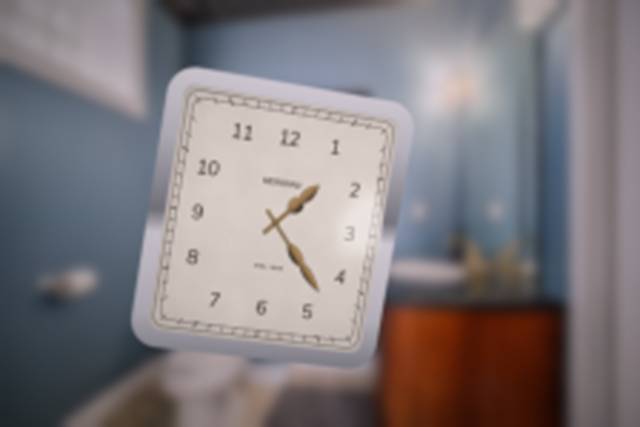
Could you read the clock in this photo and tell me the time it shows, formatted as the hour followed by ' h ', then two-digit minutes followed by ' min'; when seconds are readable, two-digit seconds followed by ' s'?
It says 1 h 23 min
